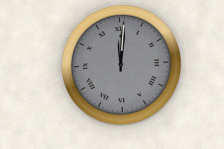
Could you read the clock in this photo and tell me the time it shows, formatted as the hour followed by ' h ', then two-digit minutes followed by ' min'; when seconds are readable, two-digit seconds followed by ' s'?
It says 12 h 01 min
